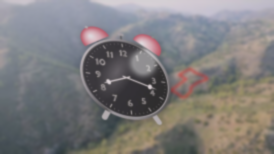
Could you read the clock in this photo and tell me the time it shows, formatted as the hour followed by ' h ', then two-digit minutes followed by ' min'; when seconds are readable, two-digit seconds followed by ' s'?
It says 8 h 18 min
